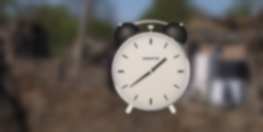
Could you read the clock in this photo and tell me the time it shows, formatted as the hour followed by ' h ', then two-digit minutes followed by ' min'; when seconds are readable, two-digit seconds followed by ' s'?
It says 1 h 39 min
